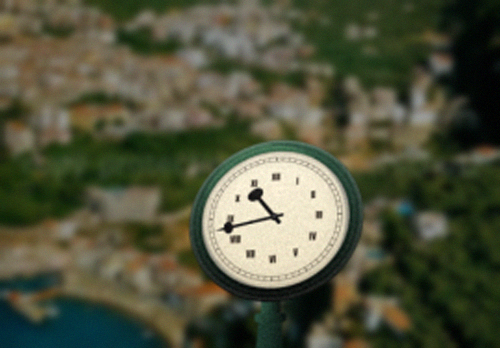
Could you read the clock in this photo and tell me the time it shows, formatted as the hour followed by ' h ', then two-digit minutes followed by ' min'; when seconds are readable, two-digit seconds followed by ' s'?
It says 10 h 43 min
